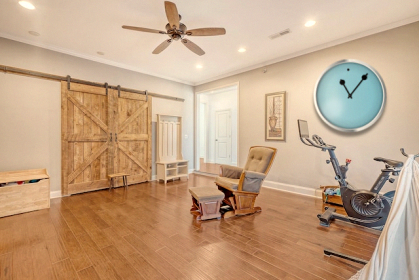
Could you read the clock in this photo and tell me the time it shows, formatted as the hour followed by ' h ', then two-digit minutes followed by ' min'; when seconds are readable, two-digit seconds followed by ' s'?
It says 11 h 07 min
